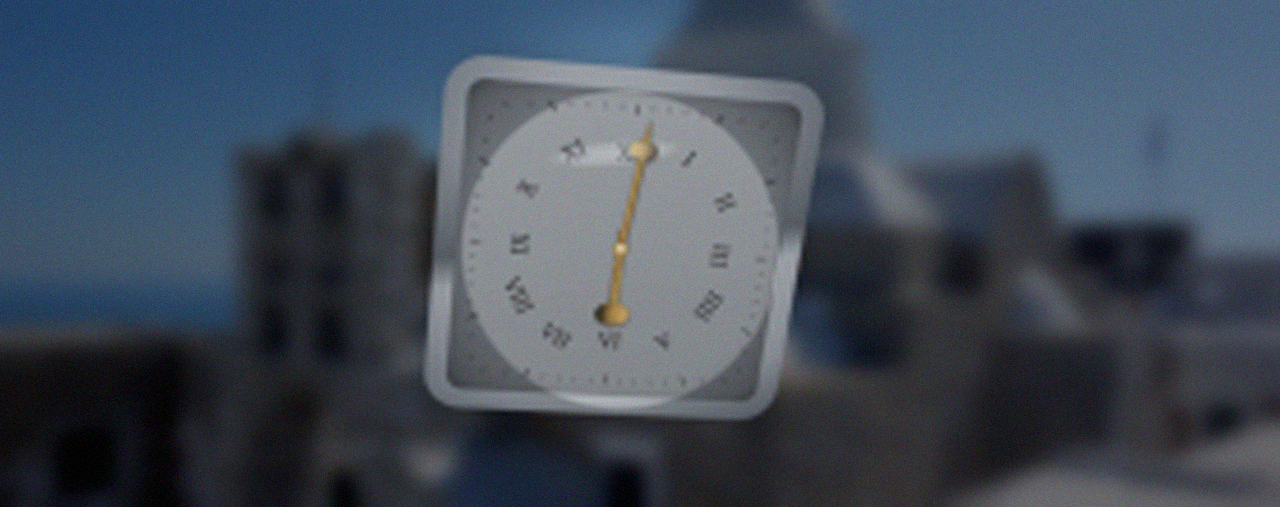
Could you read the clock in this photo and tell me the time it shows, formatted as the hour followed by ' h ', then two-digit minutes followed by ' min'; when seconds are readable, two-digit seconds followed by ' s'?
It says 6 h 01 min
